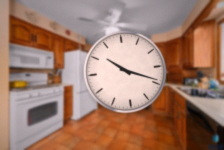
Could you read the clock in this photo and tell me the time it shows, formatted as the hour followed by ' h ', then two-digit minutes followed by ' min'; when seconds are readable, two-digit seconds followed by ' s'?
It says 10 h 19 min
